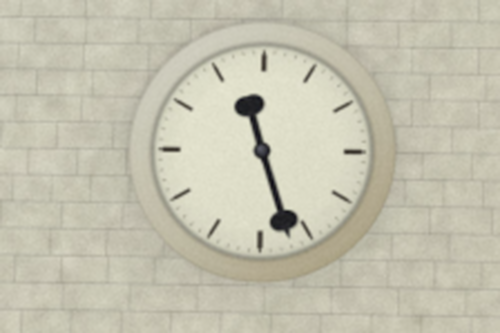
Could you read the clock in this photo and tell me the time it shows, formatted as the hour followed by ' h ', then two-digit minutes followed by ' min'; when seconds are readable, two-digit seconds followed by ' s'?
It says 11 h 27 min
